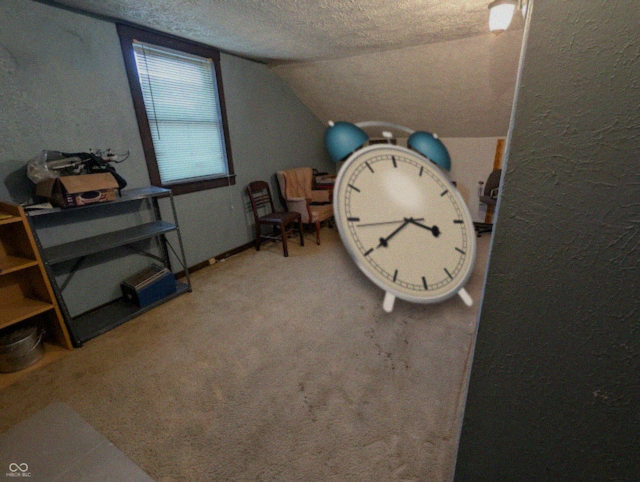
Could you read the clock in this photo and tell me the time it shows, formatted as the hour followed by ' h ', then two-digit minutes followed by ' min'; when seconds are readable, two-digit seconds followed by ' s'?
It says 3 h 39 min 44 s
